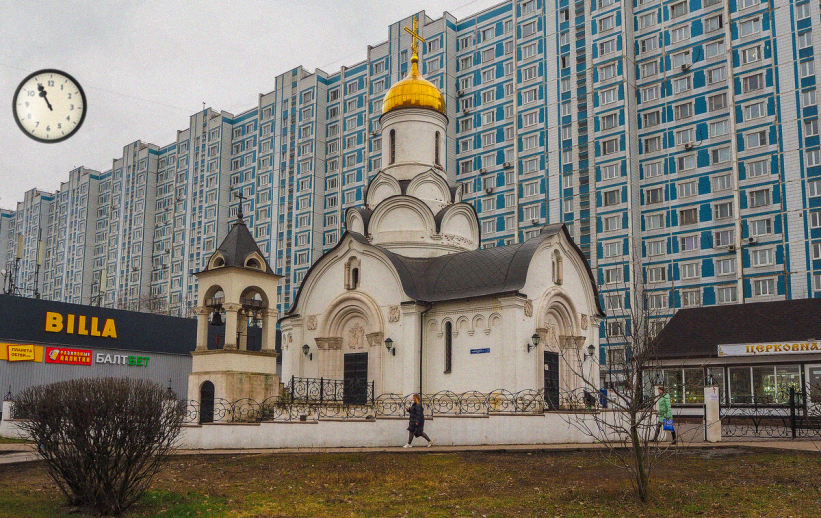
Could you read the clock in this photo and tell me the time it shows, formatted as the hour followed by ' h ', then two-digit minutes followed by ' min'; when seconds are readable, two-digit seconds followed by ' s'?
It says 10 h 55 min
